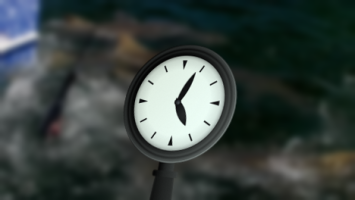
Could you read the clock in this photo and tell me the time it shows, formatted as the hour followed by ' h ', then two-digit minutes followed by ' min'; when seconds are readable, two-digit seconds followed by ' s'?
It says 5 h 04 min
